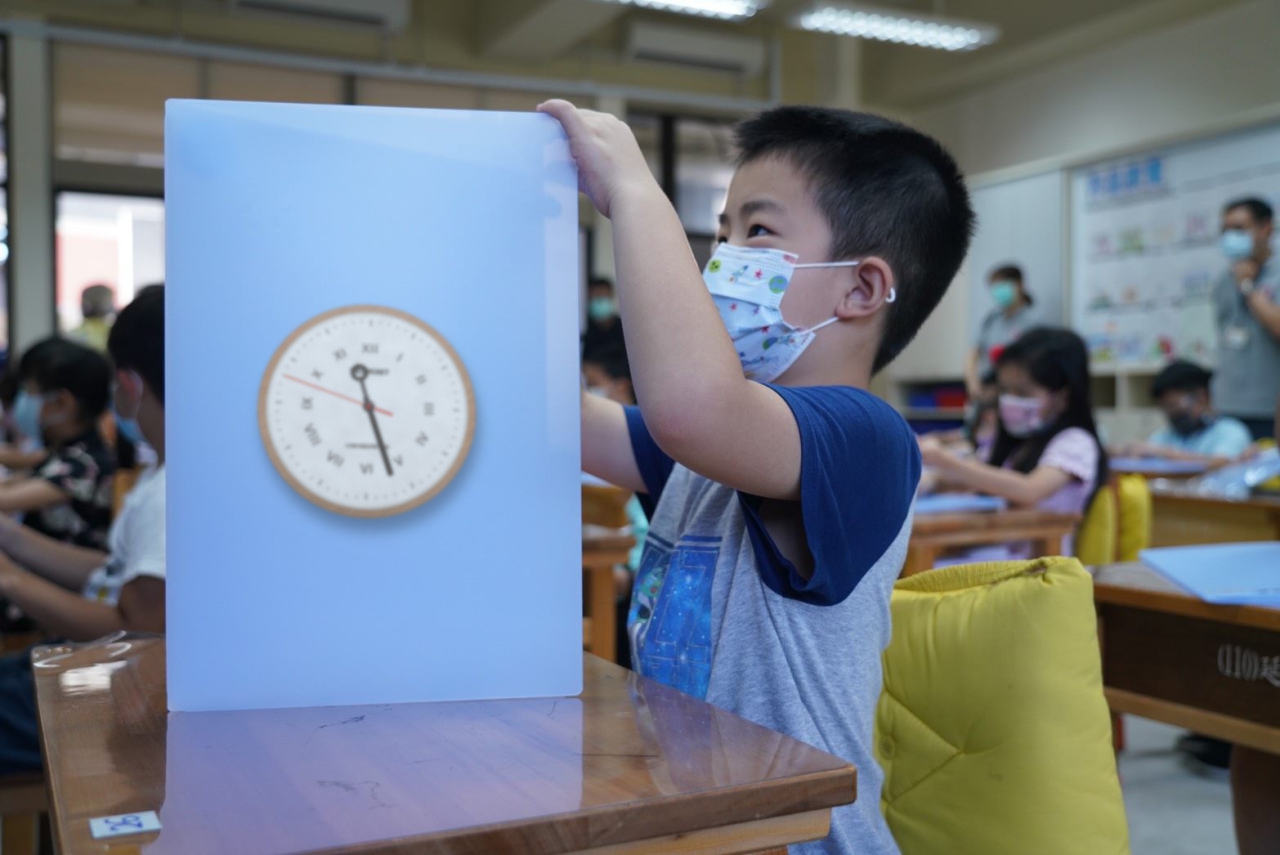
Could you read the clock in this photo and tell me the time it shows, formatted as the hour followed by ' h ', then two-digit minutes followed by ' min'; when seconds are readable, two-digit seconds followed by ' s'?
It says 11 h 26 min 48 s
